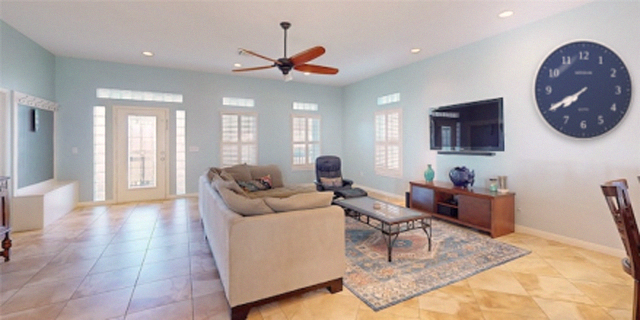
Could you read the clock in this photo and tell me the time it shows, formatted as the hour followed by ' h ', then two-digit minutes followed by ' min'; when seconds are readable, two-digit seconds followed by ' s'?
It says 7 h 40 min
